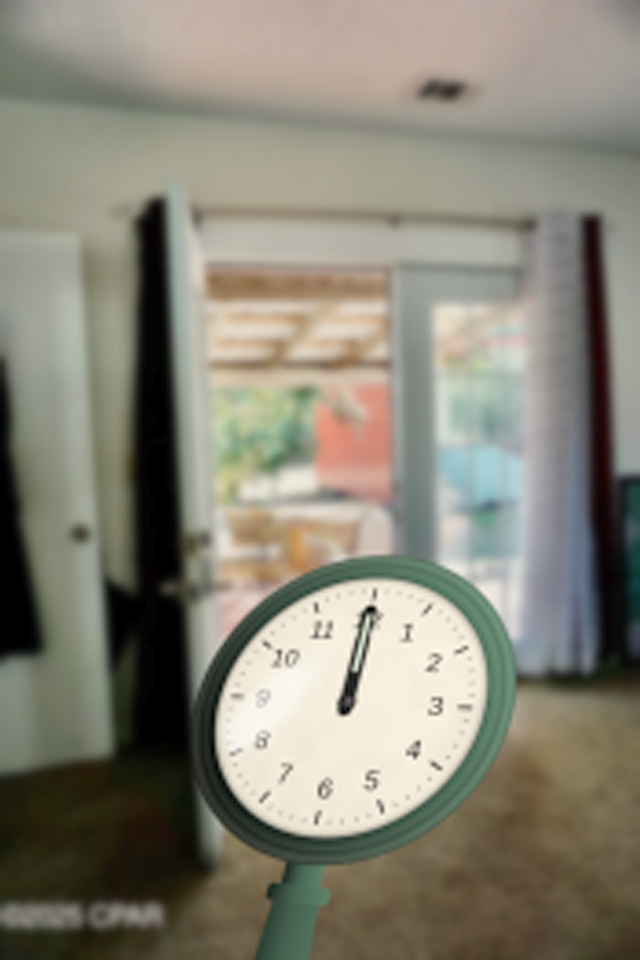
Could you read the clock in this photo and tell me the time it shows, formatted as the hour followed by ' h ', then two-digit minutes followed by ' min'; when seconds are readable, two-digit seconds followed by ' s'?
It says 12 h 00 min
